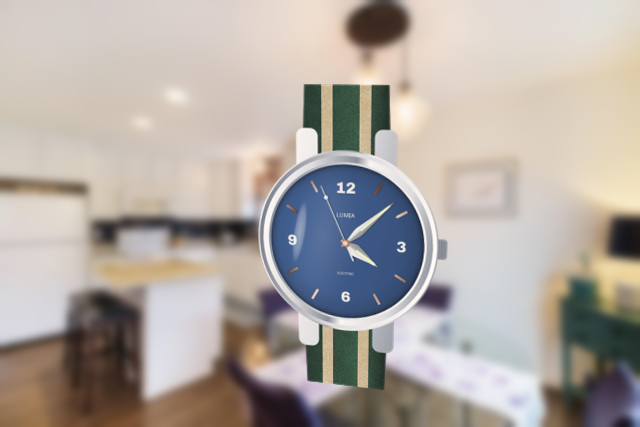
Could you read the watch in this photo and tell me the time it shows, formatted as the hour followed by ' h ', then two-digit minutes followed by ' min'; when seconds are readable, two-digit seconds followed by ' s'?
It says 4 h 07 min 56 s
